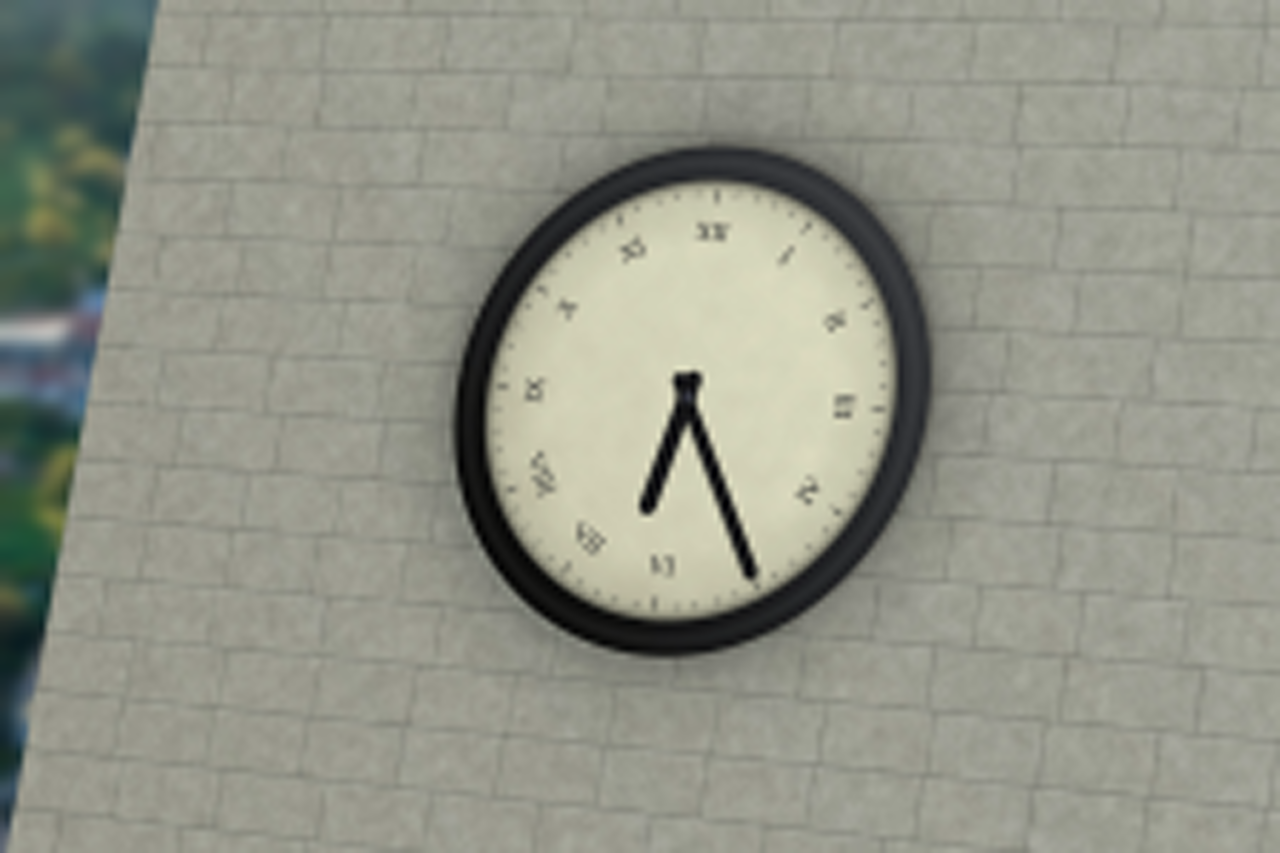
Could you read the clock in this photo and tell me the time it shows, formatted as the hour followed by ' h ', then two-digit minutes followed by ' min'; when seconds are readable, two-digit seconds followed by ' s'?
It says 6 h 25 min
